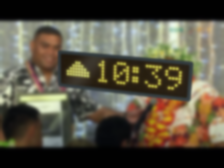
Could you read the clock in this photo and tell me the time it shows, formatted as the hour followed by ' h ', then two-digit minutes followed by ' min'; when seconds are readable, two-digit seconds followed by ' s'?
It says 10 h 39 min
